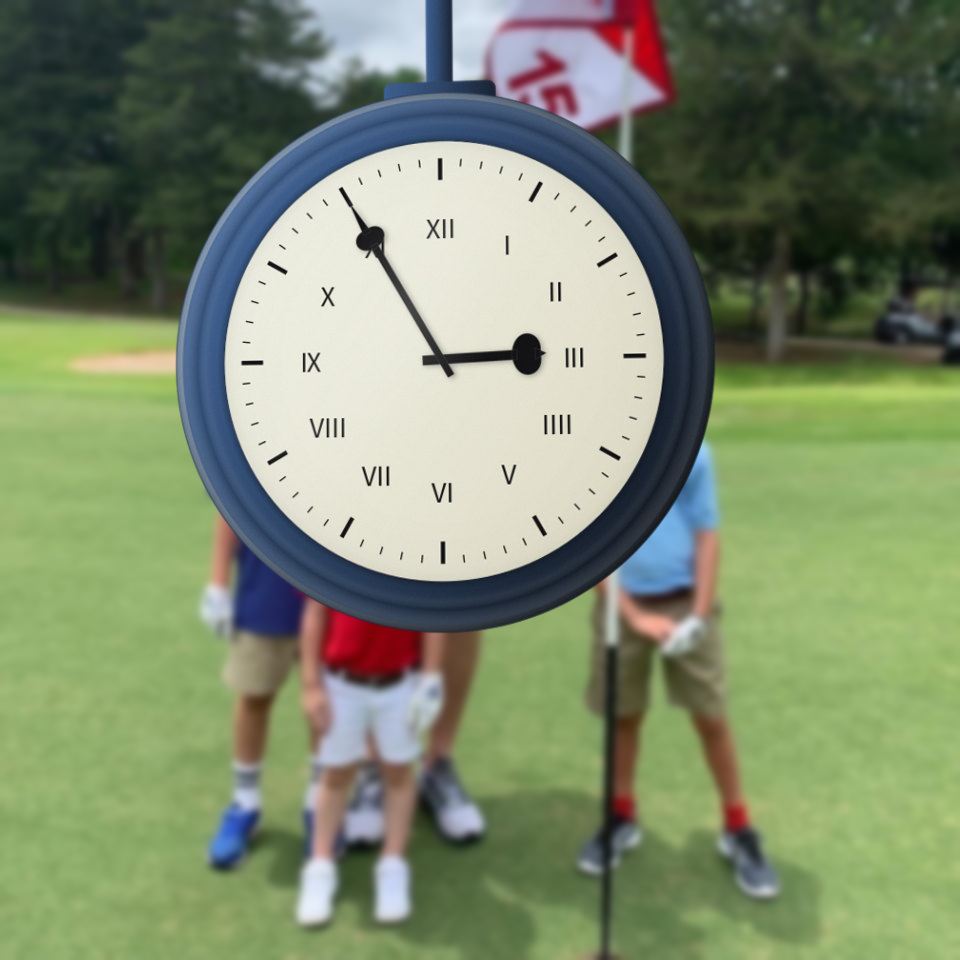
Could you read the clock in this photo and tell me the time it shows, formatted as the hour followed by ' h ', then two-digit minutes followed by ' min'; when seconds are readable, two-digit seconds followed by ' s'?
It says 2 h 55 min
